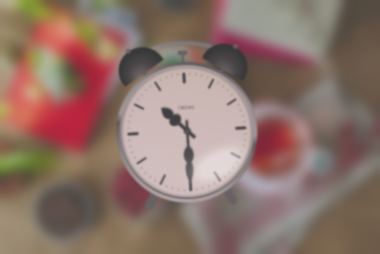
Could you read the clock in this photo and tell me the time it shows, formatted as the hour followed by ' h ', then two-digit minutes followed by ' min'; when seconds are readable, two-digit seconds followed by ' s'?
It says 10 h 30 min
